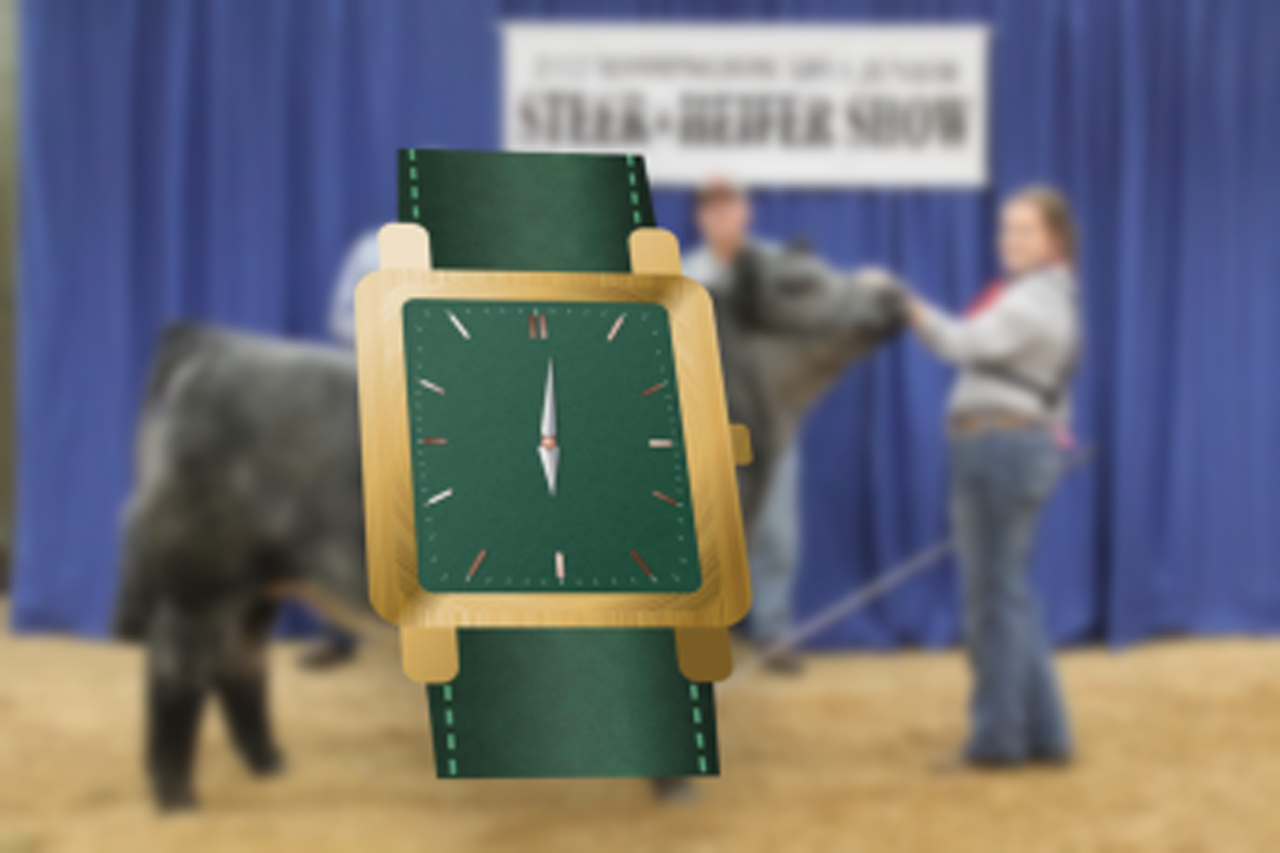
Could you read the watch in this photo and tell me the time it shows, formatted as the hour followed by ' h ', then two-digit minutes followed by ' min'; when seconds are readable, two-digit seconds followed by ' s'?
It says 6 h 01 min
